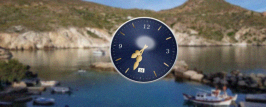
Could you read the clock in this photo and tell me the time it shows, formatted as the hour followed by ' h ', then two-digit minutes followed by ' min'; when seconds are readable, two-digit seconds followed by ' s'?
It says 7 h 33 min
